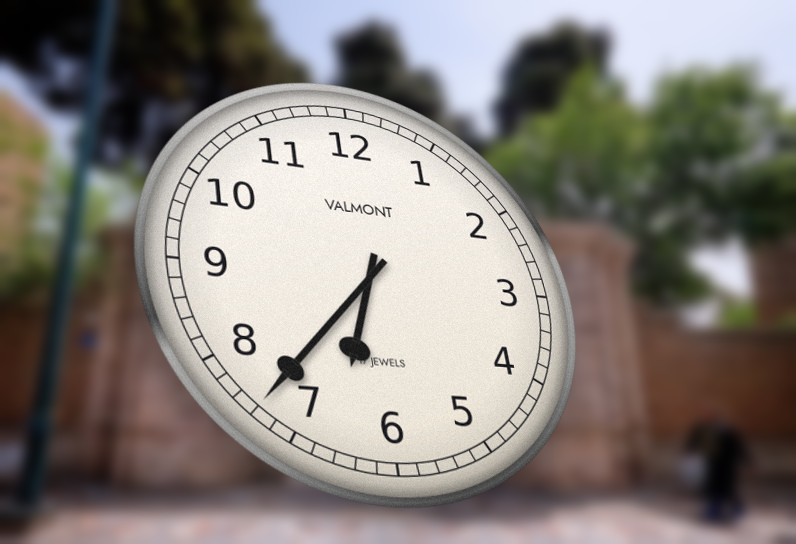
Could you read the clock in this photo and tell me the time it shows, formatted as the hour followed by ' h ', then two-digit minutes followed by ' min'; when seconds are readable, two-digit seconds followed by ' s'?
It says 6 h 37 min
